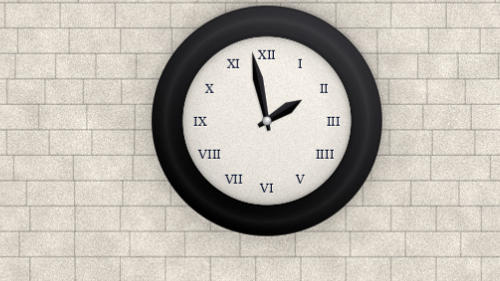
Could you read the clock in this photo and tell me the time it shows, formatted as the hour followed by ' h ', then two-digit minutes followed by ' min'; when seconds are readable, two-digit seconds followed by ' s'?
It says 1 h 58 min
